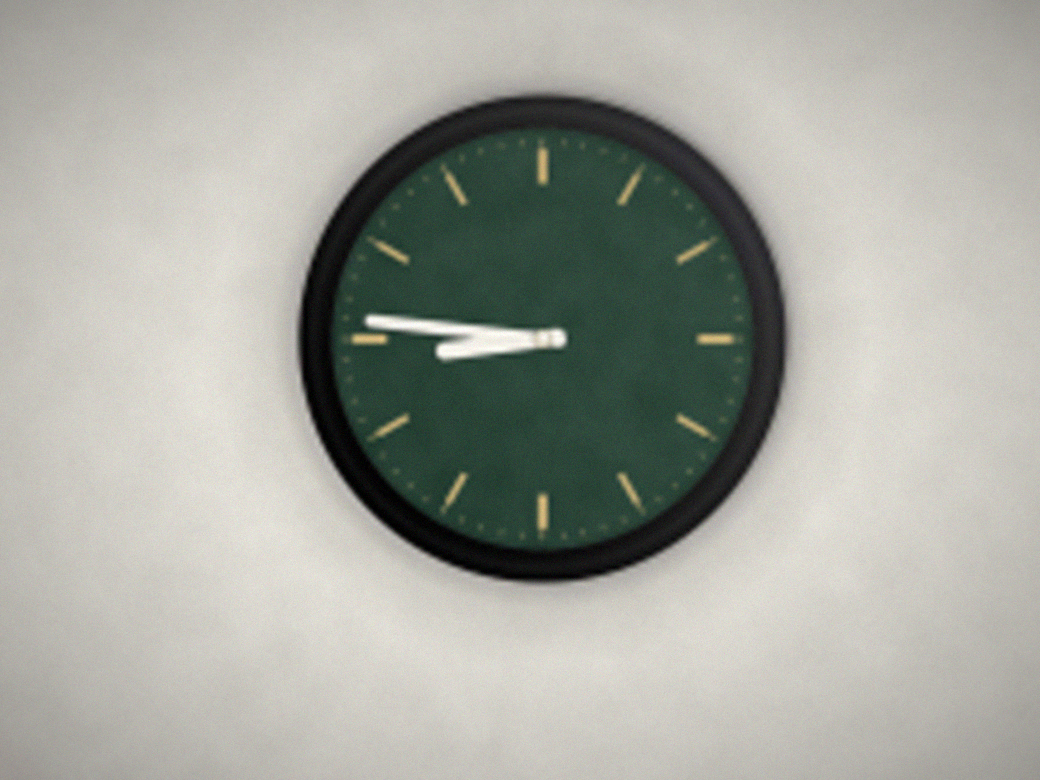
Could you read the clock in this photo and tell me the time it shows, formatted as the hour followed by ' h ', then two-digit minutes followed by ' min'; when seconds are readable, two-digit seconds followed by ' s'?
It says 8 h 46 min
